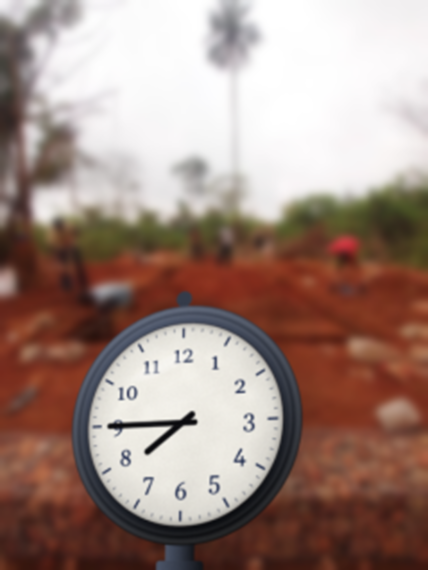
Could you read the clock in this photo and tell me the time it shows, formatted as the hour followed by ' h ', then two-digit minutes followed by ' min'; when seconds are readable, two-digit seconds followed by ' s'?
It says 7 h 45 min
